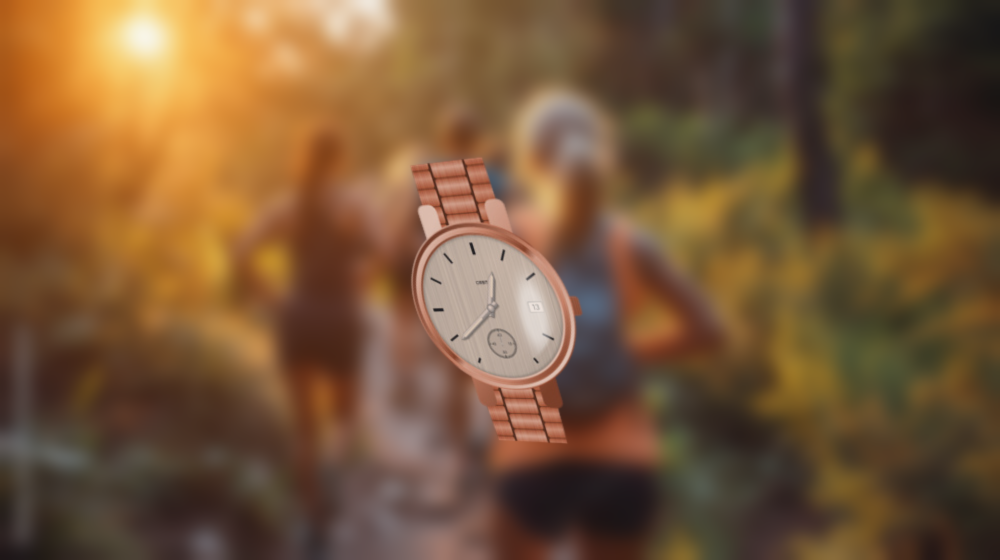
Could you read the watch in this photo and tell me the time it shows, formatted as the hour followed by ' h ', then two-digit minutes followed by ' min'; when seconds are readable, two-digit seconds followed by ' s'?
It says 12 h 39 min
